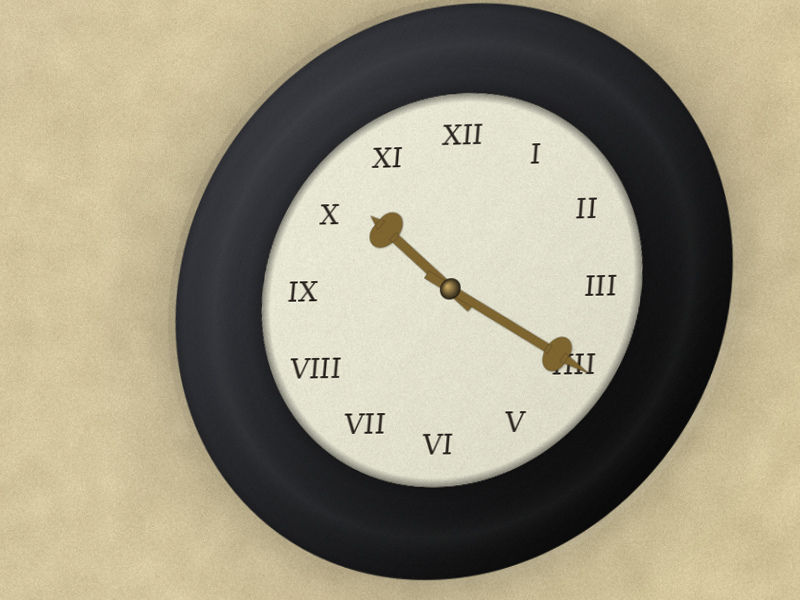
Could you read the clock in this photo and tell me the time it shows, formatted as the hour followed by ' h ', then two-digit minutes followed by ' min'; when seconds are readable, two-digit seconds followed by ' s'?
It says 10 h 20 min
